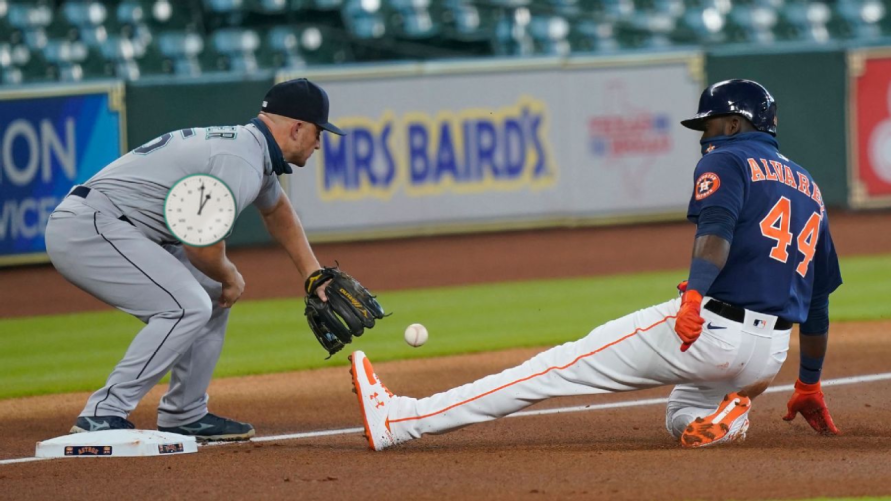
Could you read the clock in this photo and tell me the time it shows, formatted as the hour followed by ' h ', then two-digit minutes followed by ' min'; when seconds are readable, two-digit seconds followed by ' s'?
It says 1 h 01 min
